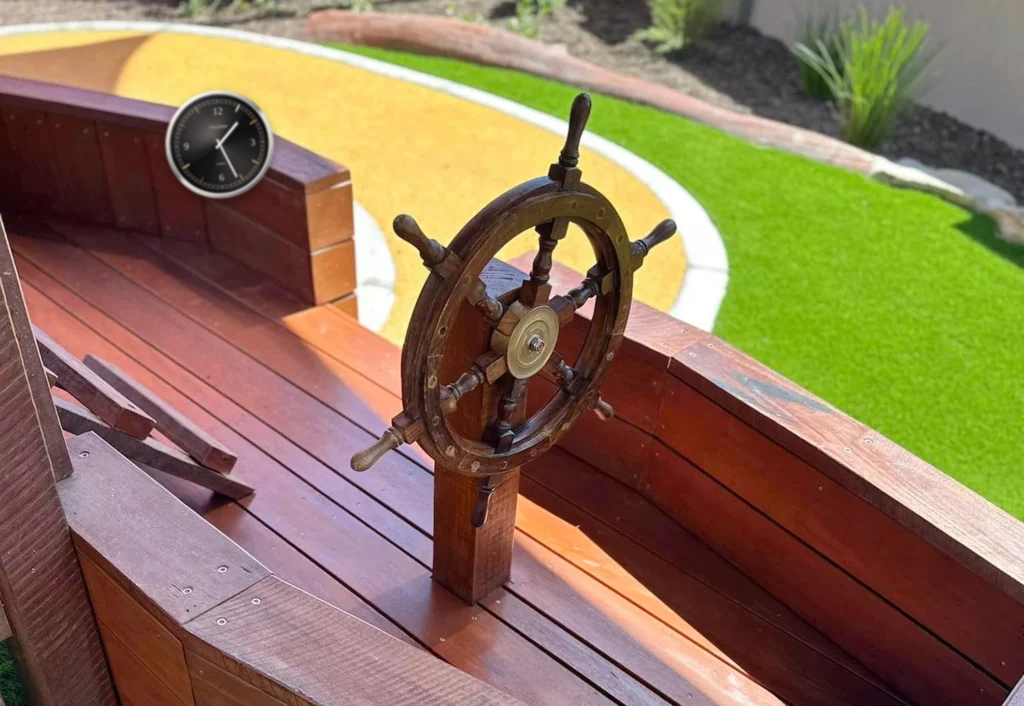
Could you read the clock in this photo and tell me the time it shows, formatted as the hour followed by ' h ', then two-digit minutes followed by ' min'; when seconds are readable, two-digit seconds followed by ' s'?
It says 1 h 26 min
